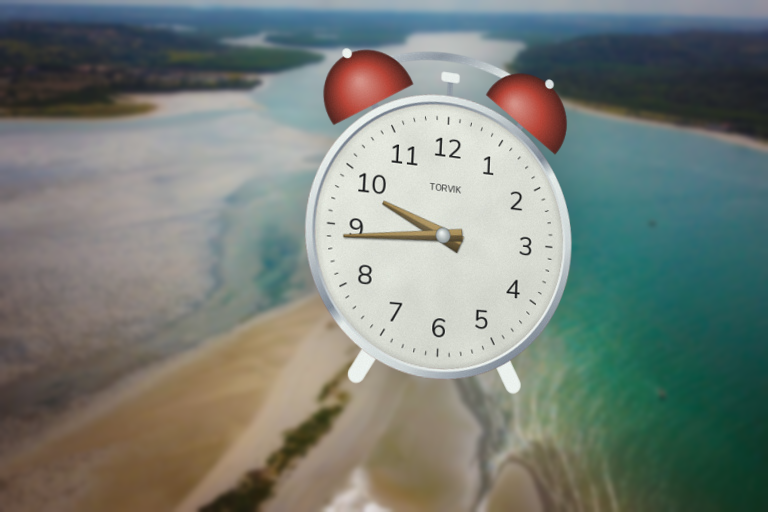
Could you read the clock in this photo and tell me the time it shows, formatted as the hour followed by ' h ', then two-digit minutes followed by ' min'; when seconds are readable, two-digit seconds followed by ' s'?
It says 9 h 44 min
